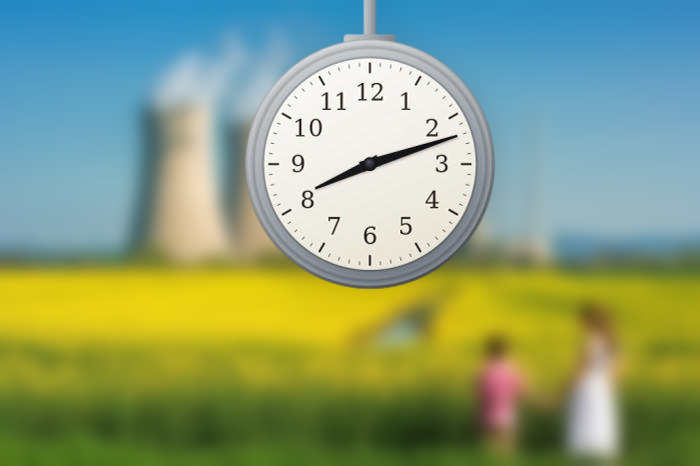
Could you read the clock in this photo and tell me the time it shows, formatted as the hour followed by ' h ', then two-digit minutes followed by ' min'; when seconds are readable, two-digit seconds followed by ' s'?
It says 8 h 12 min
